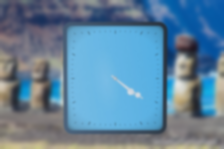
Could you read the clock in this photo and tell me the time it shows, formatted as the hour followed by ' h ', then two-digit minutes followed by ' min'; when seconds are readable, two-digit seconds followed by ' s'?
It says 4 h 21 min
